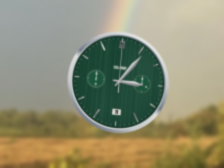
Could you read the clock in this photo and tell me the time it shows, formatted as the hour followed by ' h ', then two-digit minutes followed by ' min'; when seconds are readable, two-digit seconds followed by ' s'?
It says 3 h 06 min
